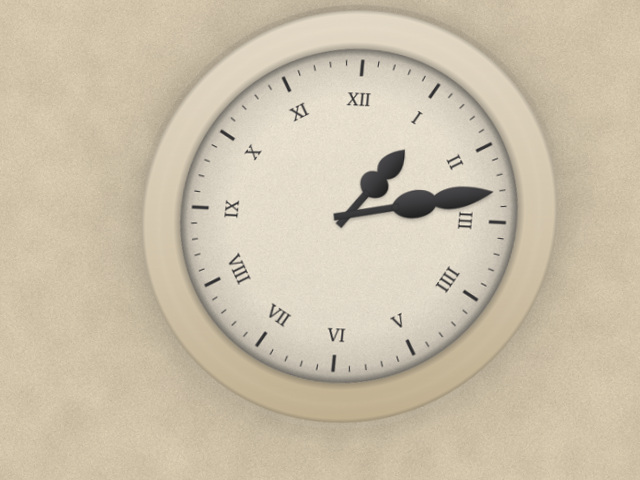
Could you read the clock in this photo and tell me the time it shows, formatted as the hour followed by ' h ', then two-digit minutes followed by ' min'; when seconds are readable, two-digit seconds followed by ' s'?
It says 1 h 13 min
